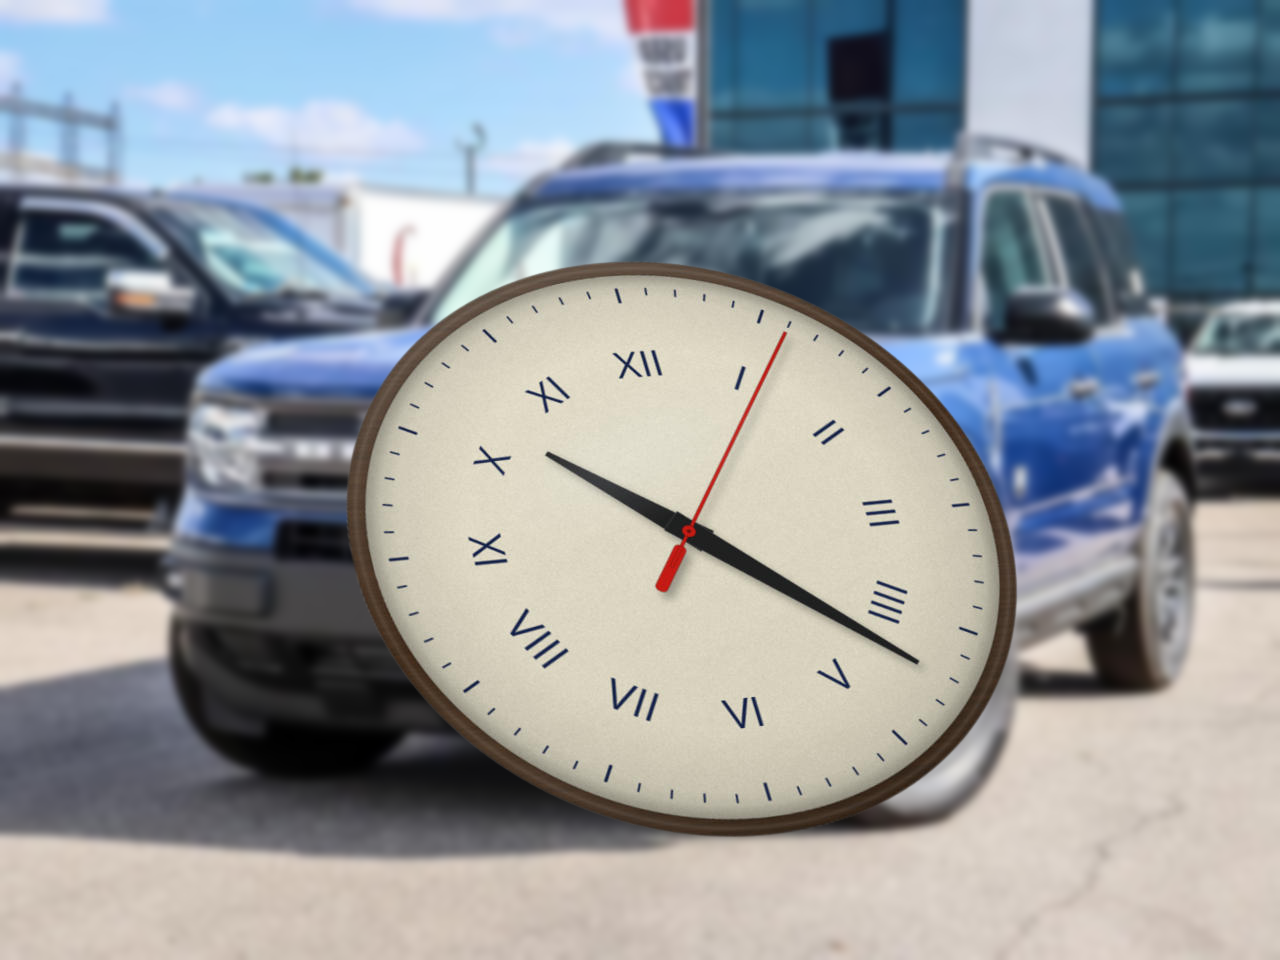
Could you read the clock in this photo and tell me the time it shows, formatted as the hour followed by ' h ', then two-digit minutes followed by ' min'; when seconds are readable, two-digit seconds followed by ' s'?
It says 10 h 22 min 06 s
